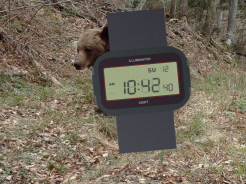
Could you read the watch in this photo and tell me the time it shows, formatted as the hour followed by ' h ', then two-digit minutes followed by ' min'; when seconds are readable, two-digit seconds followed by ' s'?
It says 10 h 42 min 40 s
